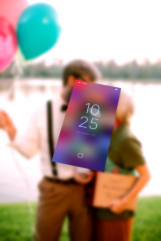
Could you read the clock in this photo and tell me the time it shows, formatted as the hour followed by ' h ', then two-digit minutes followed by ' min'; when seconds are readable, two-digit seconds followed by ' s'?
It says 10 h 25 min
